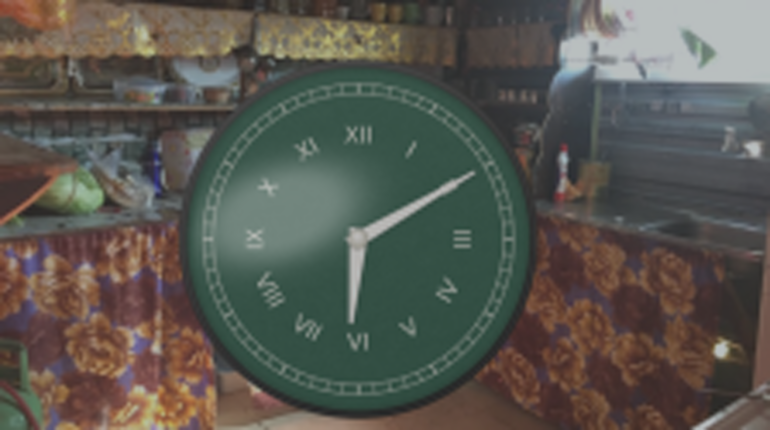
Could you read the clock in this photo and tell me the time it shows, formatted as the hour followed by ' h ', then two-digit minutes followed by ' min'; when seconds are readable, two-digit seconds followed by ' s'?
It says 6 h 10 min
